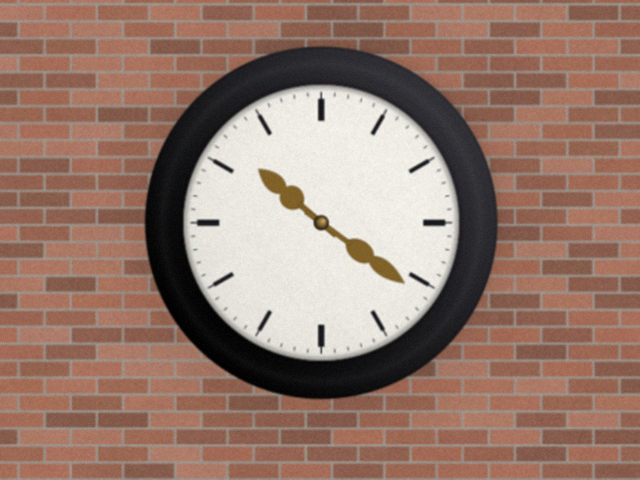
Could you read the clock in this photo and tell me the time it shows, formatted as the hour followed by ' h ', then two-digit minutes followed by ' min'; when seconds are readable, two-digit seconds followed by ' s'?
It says 10 h 21 min
